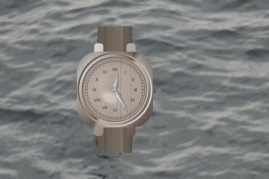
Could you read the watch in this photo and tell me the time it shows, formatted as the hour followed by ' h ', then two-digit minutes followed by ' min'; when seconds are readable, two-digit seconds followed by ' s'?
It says 12 h 25 min
